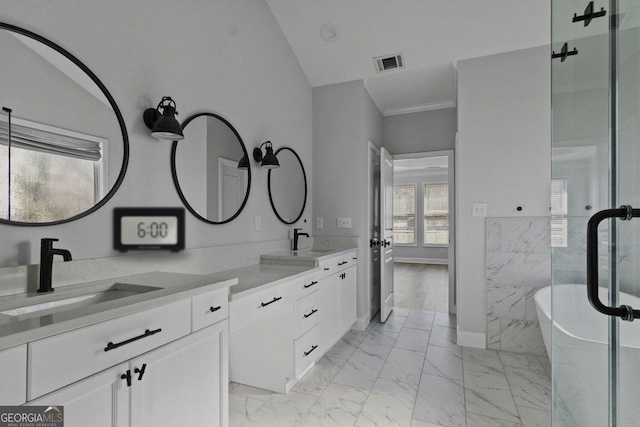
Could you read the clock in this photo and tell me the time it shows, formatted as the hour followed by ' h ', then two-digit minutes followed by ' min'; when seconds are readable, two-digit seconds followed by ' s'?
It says 6 h 00 min
